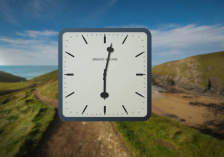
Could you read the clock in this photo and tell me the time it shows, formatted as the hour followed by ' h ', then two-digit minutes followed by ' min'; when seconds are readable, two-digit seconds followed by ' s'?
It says 6 h 02 min
